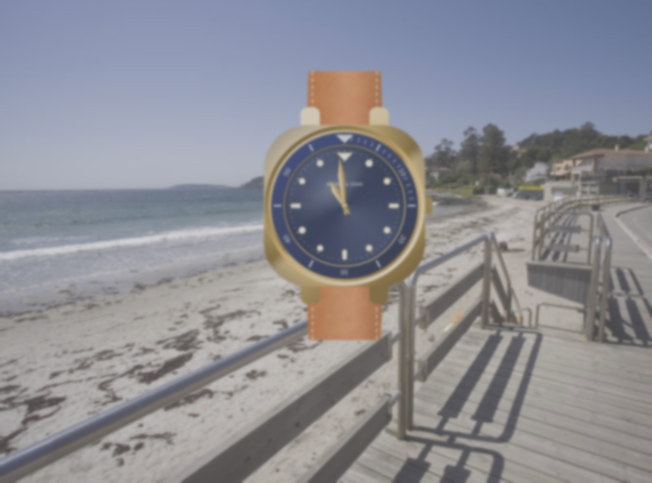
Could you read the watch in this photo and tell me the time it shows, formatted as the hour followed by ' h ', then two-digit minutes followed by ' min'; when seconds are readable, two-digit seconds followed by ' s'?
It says 10 h 59 min
